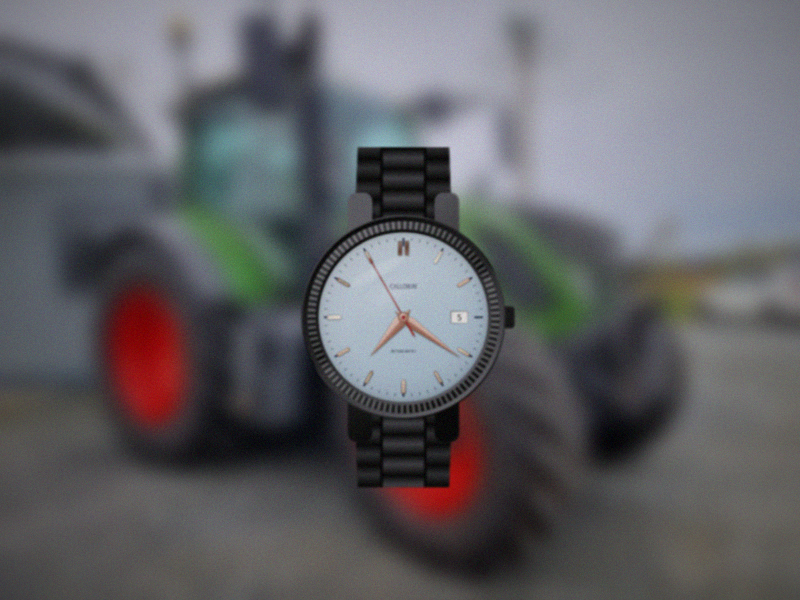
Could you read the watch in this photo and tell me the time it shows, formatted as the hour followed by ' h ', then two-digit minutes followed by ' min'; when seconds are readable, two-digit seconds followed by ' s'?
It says 7 h 20 min 55 s
